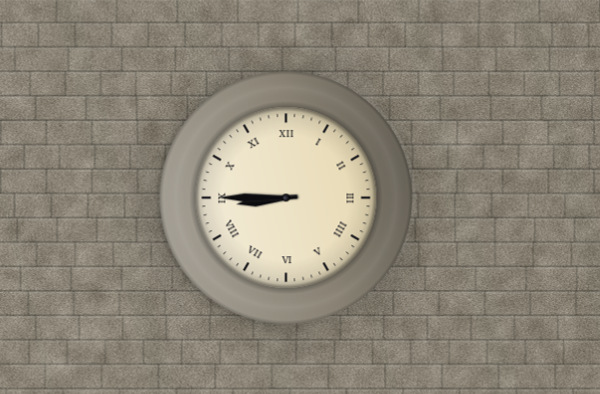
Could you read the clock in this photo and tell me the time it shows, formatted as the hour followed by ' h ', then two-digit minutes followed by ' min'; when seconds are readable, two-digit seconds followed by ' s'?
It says 8 h 45 min
